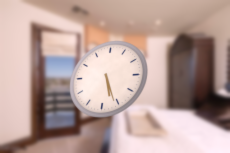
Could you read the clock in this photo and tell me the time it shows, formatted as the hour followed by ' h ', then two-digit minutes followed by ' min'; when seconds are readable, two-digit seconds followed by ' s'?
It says 5 h 26 min
